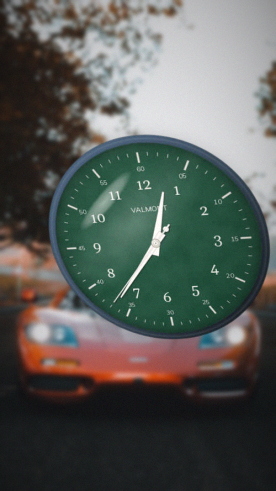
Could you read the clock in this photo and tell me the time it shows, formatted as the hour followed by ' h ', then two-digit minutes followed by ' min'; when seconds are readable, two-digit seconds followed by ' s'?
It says 12 h 36 min 37 s
